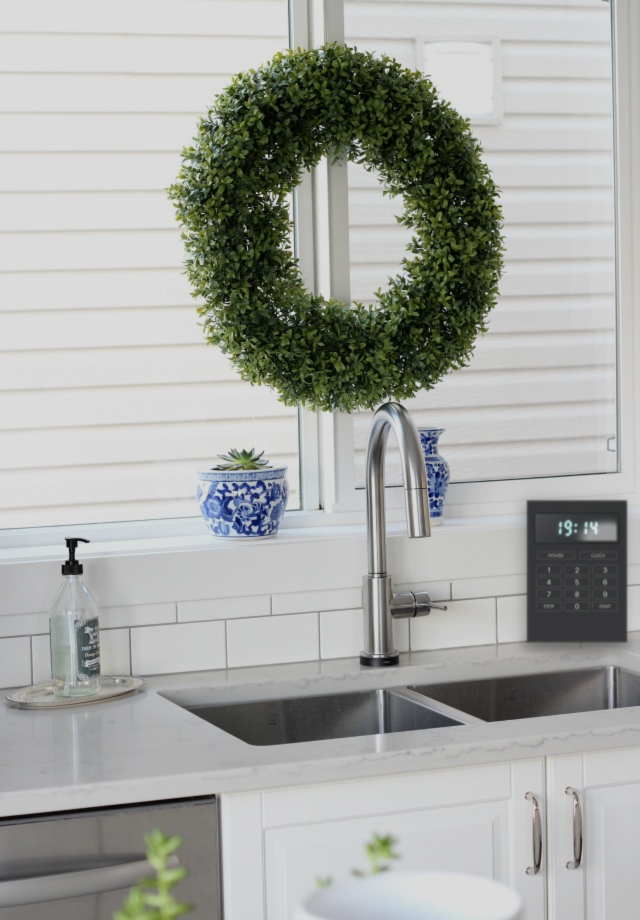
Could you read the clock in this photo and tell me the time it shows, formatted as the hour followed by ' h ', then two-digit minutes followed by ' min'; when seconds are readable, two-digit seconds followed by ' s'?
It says 19 h 14 min
